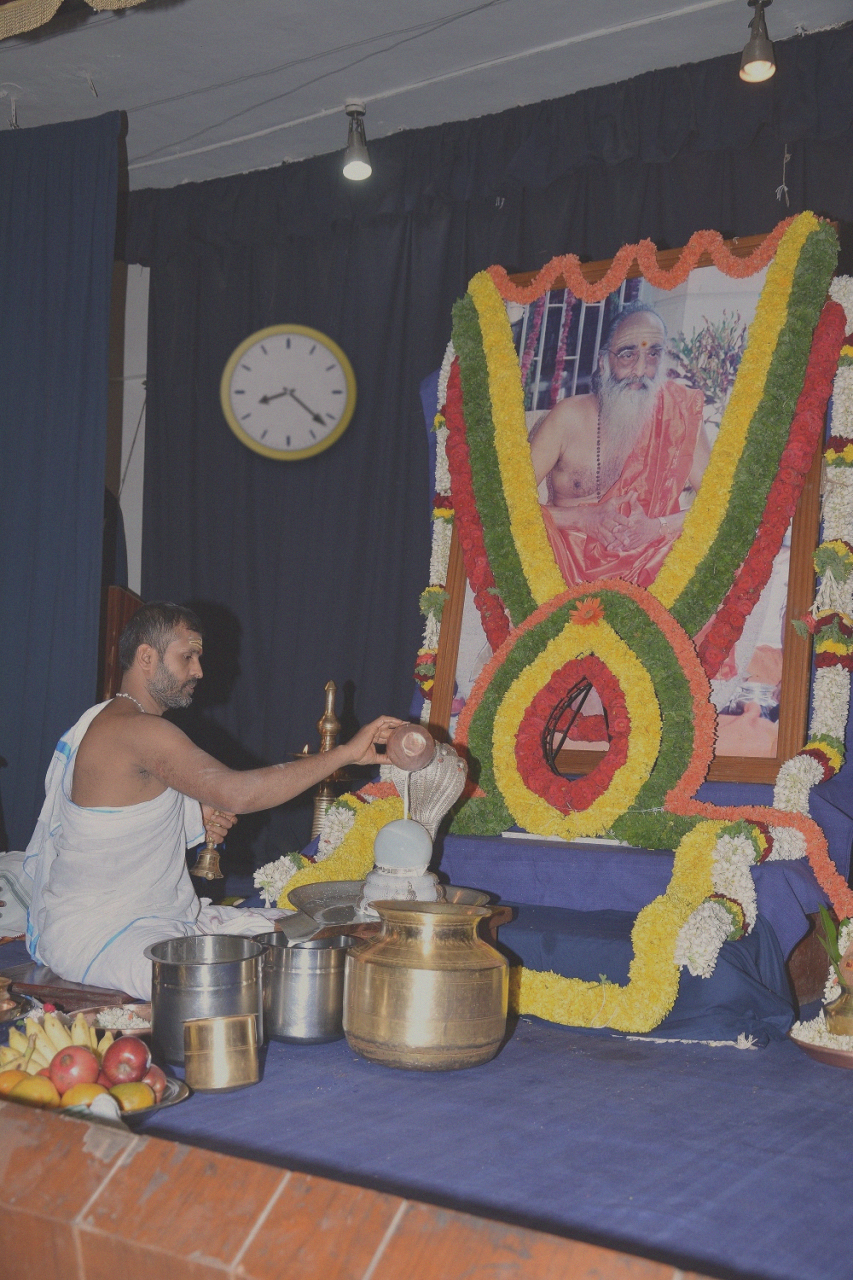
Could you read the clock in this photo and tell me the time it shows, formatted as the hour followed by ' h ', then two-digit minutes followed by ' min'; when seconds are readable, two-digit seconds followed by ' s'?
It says 8 h 22 min
